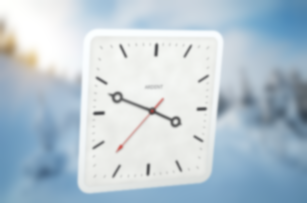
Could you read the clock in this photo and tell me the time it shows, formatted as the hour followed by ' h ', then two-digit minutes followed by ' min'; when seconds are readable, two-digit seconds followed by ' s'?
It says 3 h 48 min 37 s
